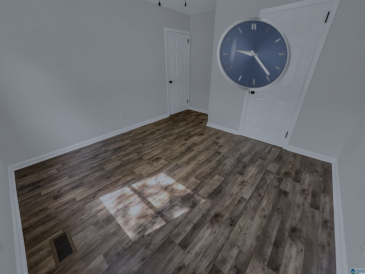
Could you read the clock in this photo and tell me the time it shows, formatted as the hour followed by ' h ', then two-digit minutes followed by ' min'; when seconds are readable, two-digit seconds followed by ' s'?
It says 9 h 24 min
